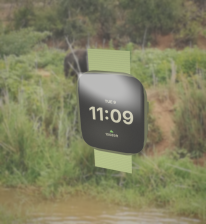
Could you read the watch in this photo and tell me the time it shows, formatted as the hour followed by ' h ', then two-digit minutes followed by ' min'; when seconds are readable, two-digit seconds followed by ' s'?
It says 11 h 09 min
